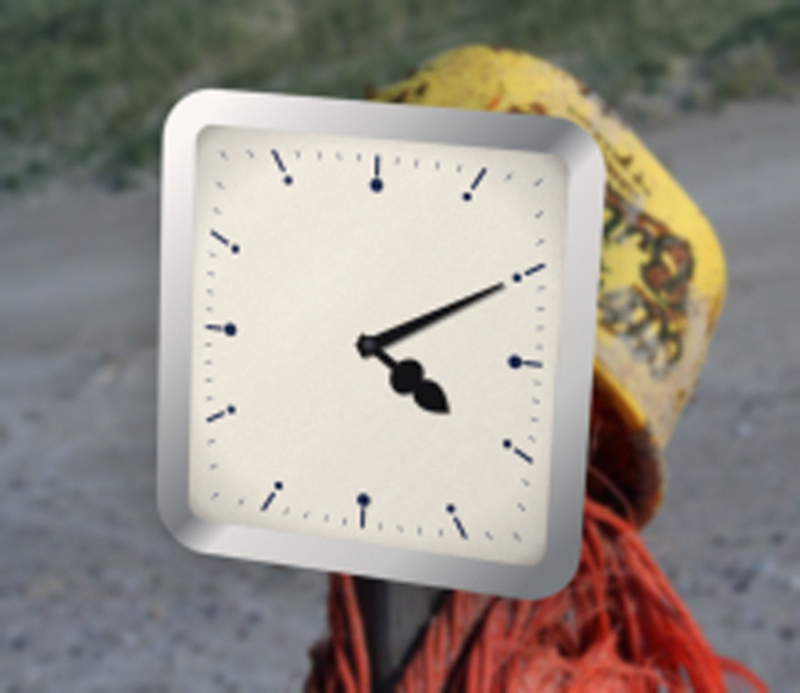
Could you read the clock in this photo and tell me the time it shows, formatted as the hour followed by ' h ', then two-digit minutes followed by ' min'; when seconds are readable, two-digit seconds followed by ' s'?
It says 4 h 10 min
